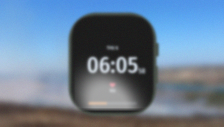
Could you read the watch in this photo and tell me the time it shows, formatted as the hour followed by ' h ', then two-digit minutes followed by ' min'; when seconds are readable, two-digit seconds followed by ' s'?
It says 6 h 05 min
